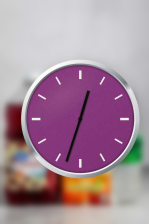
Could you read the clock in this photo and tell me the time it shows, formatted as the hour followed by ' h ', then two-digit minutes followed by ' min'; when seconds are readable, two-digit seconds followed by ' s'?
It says 12 h 33 min
